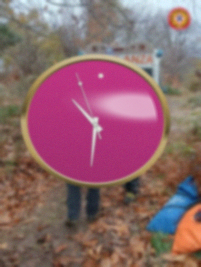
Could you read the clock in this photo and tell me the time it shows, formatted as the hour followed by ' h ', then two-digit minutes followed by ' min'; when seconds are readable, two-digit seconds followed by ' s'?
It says 10 h 29 min 56 s
